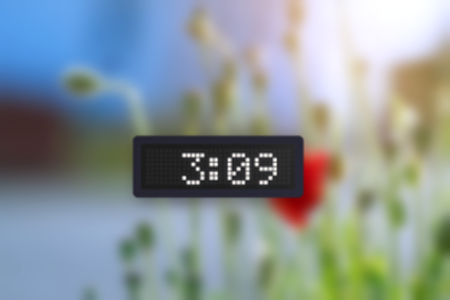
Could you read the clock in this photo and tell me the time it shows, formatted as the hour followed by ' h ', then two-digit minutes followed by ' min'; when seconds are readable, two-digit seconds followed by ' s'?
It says 3 h 09 min
